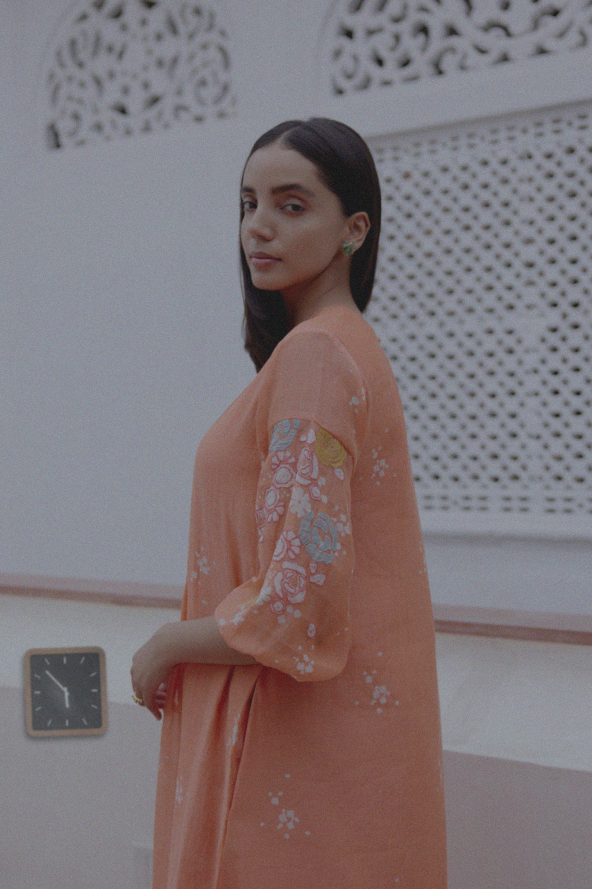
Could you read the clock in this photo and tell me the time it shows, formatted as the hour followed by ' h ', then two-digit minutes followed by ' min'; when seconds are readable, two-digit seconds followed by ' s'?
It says 5 h 53 min
